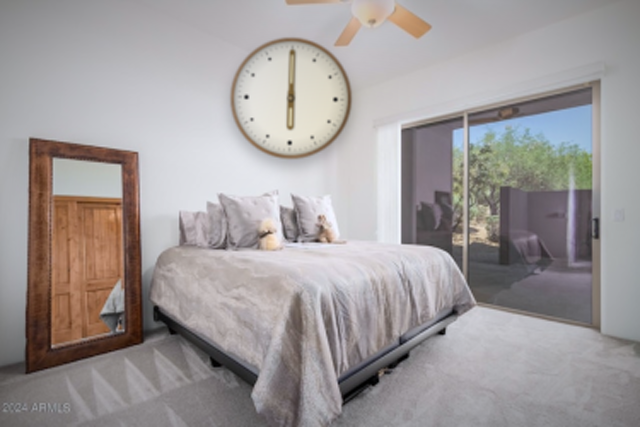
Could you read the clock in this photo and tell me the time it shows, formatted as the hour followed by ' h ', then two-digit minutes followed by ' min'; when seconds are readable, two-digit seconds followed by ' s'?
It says 6 h 00 min
